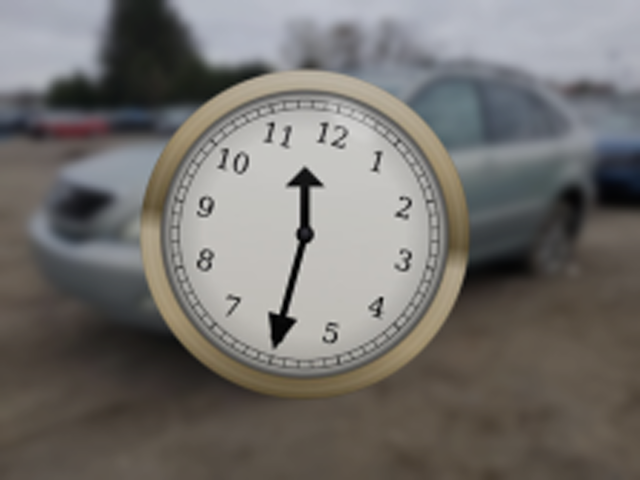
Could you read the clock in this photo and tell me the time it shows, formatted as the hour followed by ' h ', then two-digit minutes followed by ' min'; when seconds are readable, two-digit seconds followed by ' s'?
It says 11 h 30 min
